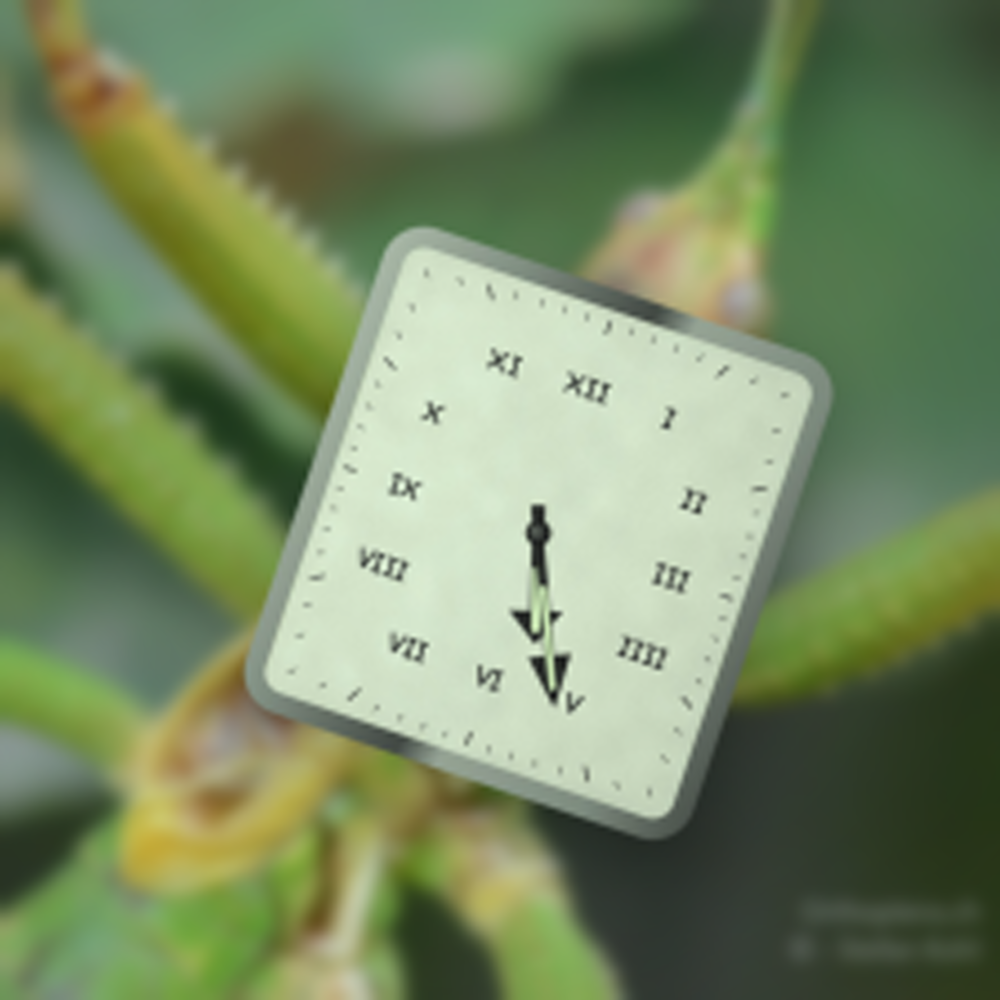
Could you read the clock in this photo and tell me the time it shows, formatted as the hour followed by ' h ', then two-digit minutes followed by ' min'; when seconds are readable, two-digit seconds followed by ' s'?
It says 5 h 26 min
